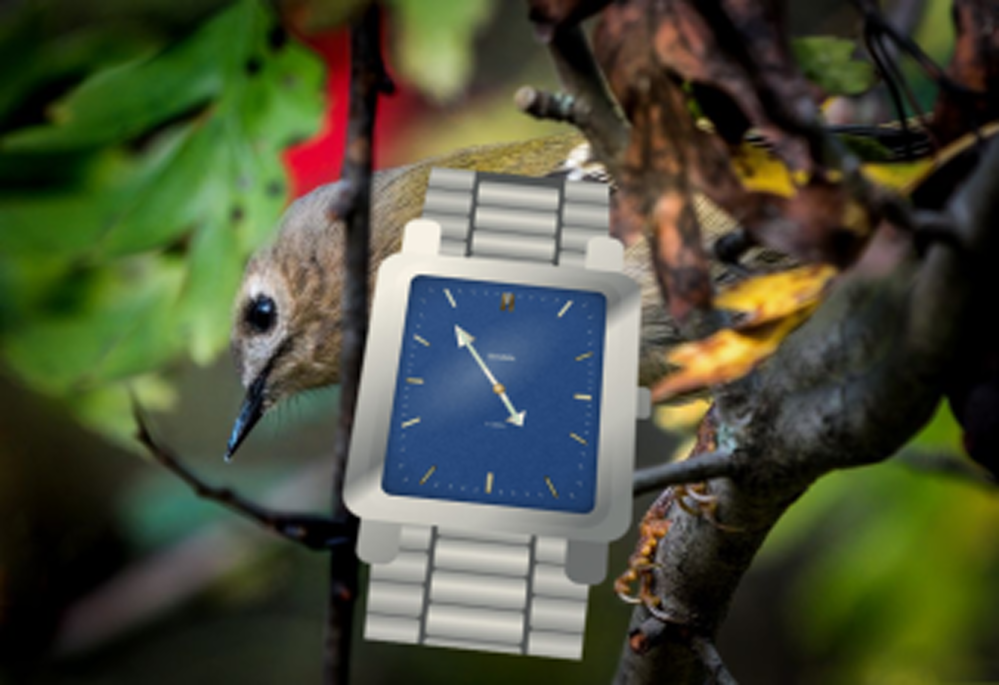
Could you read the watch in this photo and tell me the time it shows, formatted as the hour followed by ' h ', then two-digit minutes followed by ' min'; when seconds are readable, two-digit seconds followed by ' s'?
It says 4 h 54 min
